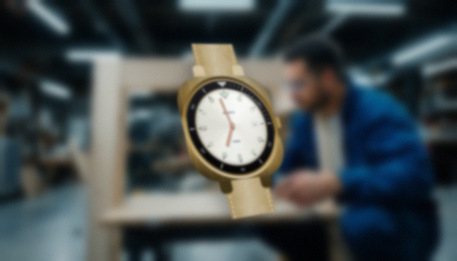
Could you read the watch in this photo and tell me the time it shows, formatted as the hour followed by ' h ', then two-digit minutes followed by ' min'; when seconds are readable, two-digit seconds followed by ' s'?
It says 6 h 58 min
